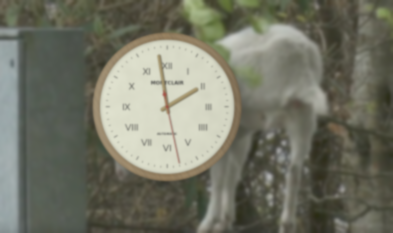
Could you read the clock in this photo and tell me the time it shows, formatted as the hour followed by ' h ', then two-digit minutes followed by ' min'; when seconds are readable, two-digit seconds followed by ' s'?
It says 1 h 58 min 28 s
